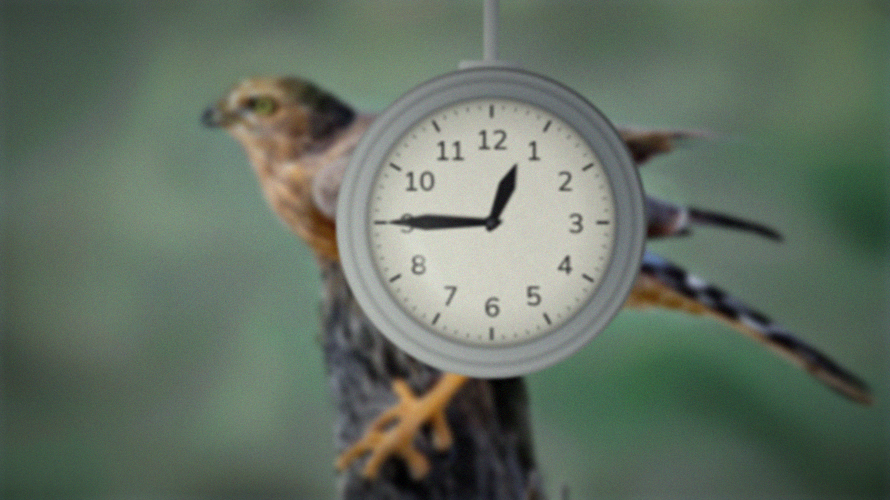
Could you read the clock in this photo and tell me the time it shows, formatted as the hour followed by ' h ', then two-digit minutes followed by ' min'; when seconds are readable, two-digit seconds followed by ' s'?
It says 12 h 45 min
